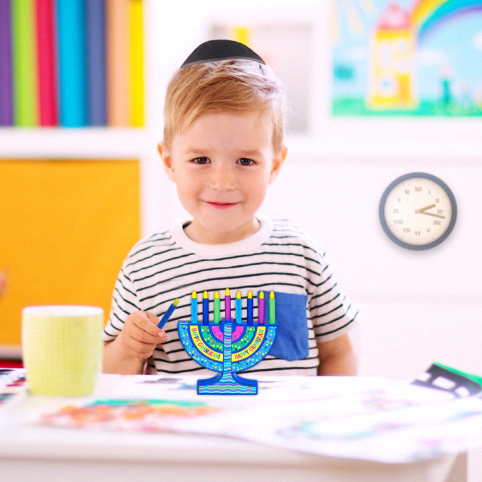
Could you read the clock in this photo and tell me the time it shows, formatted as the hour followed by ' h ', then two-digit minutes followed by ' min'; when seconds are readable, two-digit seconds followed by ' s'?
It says 2 h 17 min
